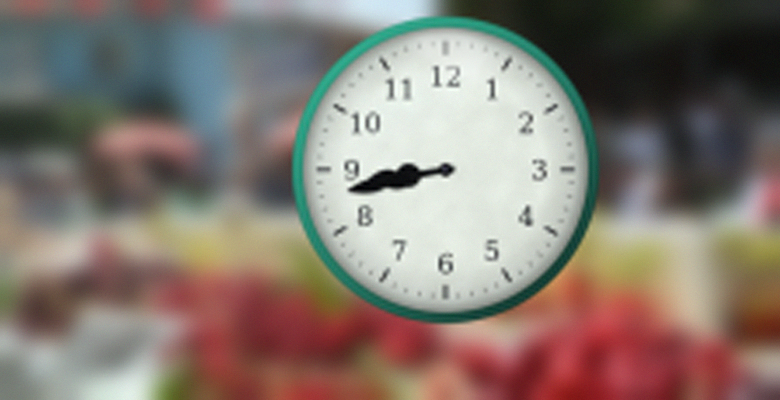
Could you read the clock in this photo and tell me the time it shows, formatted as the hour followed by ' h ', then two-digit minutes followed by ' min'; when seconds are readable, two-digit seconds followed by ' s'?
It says 8 h 43 min
